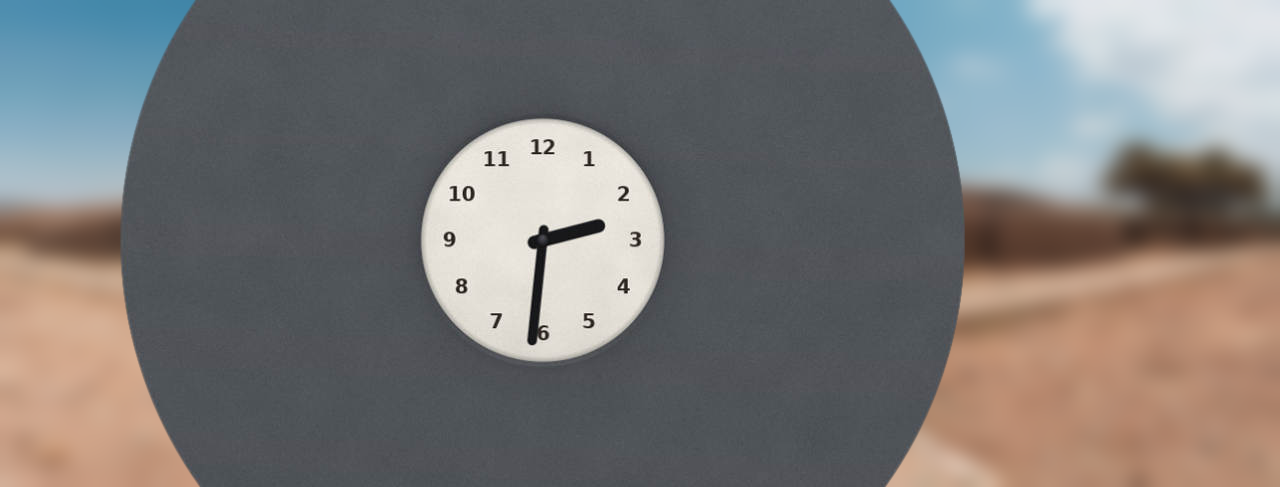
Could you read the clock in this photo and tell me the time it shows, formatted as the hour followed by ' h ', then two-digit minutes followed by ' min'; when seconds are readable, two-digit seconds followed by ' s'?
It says 2 h 31 min
